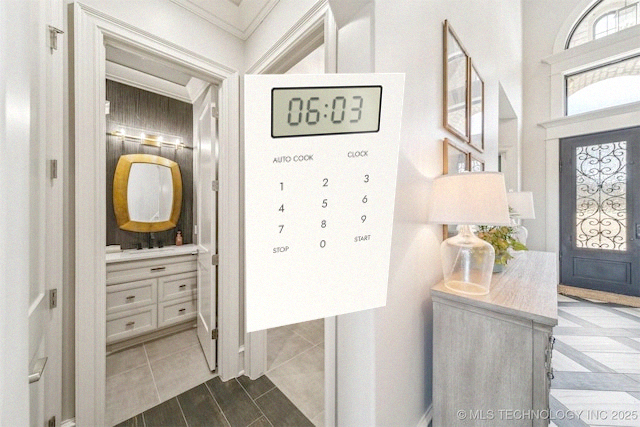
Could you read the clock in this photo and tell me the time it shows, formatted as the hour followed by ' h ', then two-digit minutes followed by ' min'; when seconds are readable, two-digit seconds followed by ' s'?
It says 6 h 03 min
